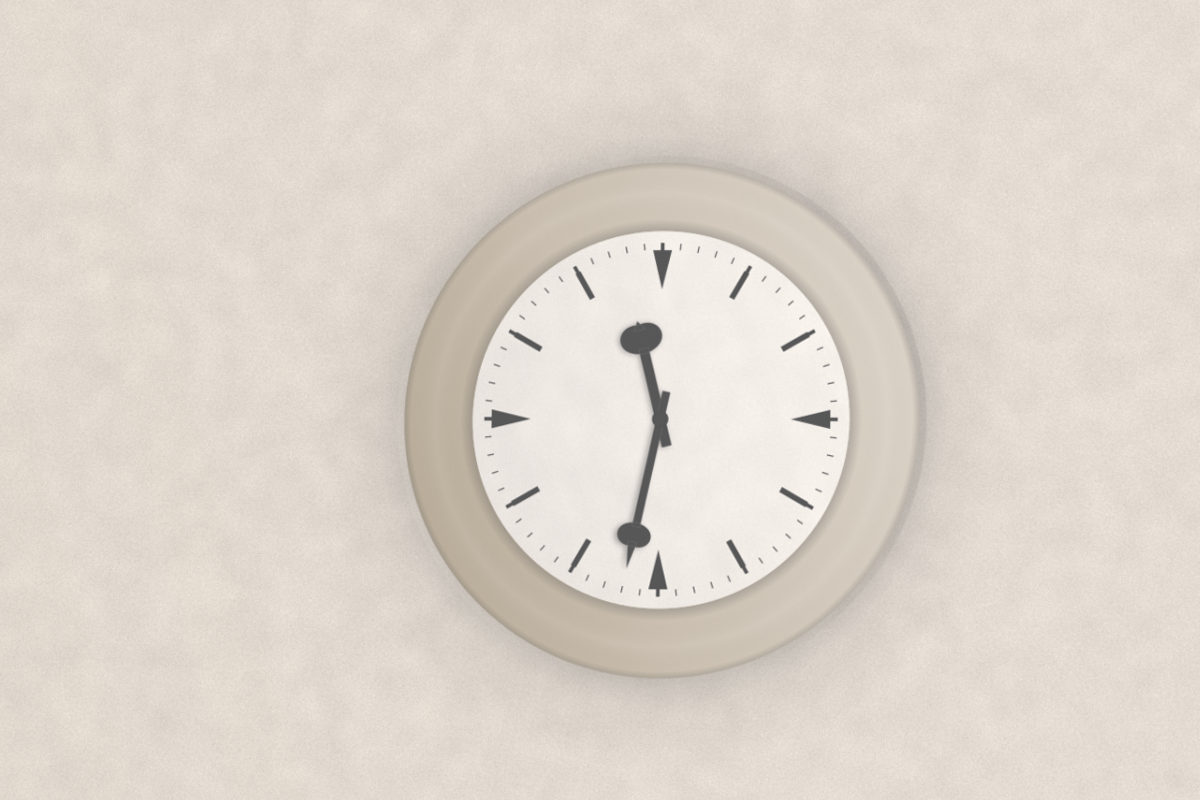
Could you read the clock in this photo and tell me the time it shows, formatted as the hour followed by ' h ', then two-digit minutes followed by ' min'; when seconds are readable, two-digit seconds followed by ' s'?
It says 11 h 32 min
